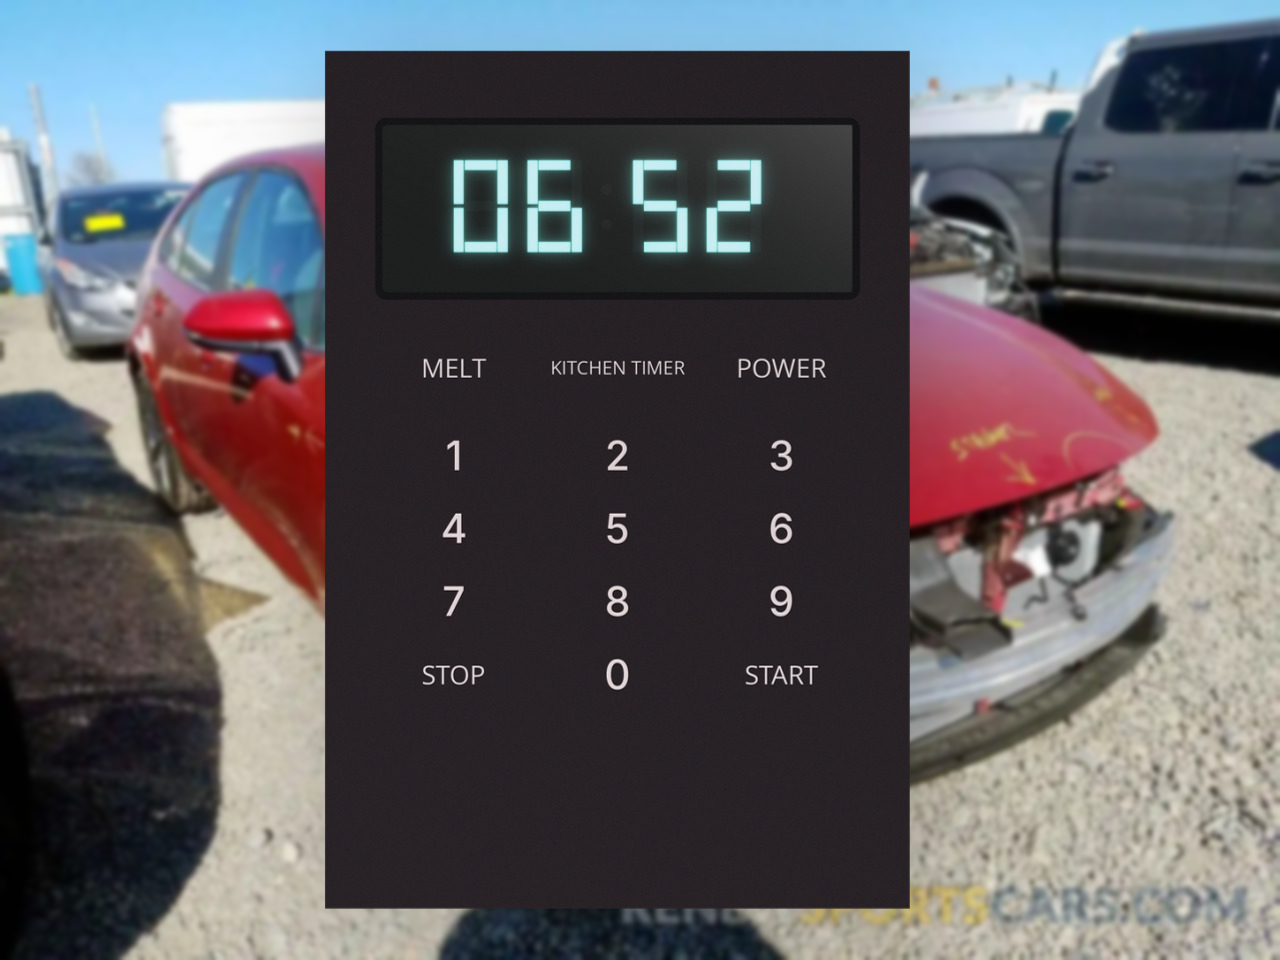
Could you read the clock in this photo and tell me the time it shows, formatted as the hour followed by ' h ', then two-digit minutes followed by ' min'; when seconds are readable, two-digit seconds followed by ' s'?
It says 6 h 52 min
